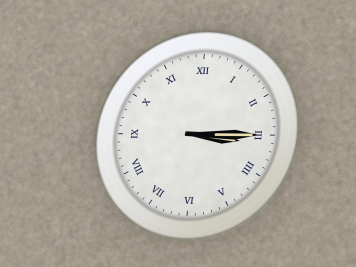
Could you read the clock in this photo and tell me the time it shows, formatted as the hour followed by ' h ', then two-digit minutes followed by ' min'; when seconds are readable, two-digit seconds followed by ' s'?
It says 3 h 15 min
